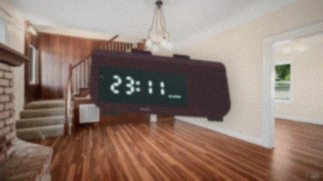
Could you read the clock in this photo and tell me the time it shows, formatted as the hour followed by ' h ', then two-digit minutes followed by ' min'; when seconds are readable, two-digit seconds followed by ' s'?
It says 23 h 11 min
